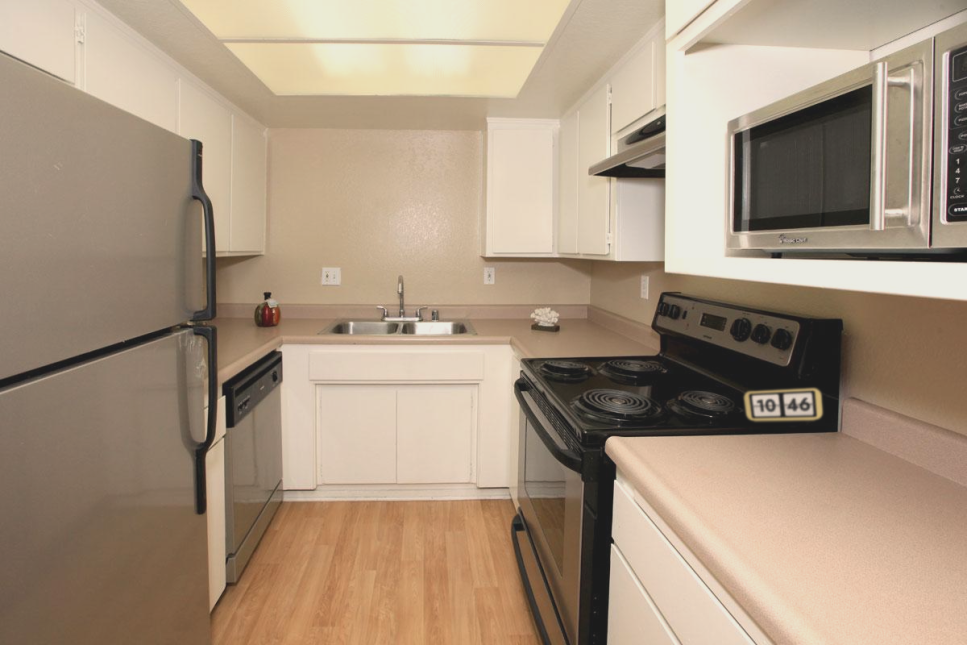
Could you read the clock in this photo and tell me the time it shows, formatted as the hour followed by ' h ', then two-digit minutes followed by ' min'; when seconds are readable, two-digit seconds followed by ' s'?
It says 10 h 46 min
